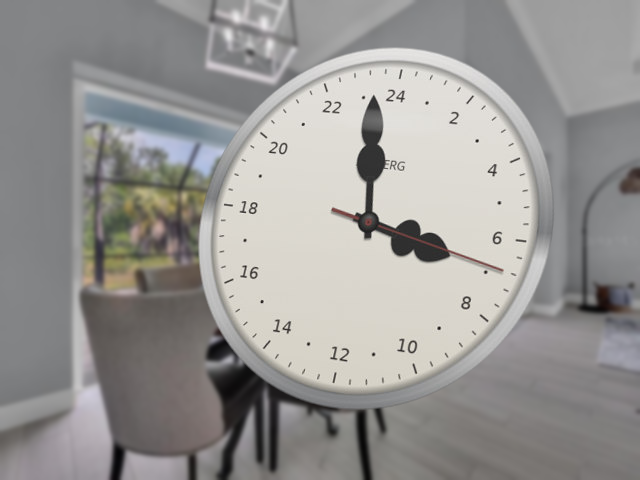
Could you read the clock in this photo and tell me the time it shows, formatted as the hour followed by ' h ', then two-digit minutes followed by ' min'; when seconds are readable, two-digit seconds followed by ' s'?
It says 6 h 58 min 17 s
